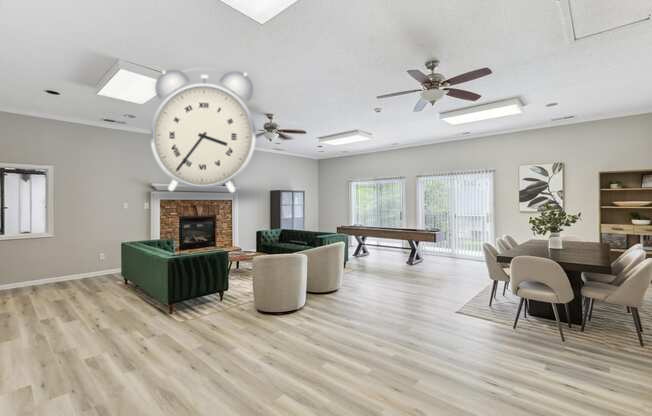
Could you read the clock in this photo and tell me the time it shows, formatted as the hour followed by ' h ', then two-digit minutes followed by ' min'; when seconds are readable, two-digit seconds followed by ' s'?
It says 3 h 36 min
